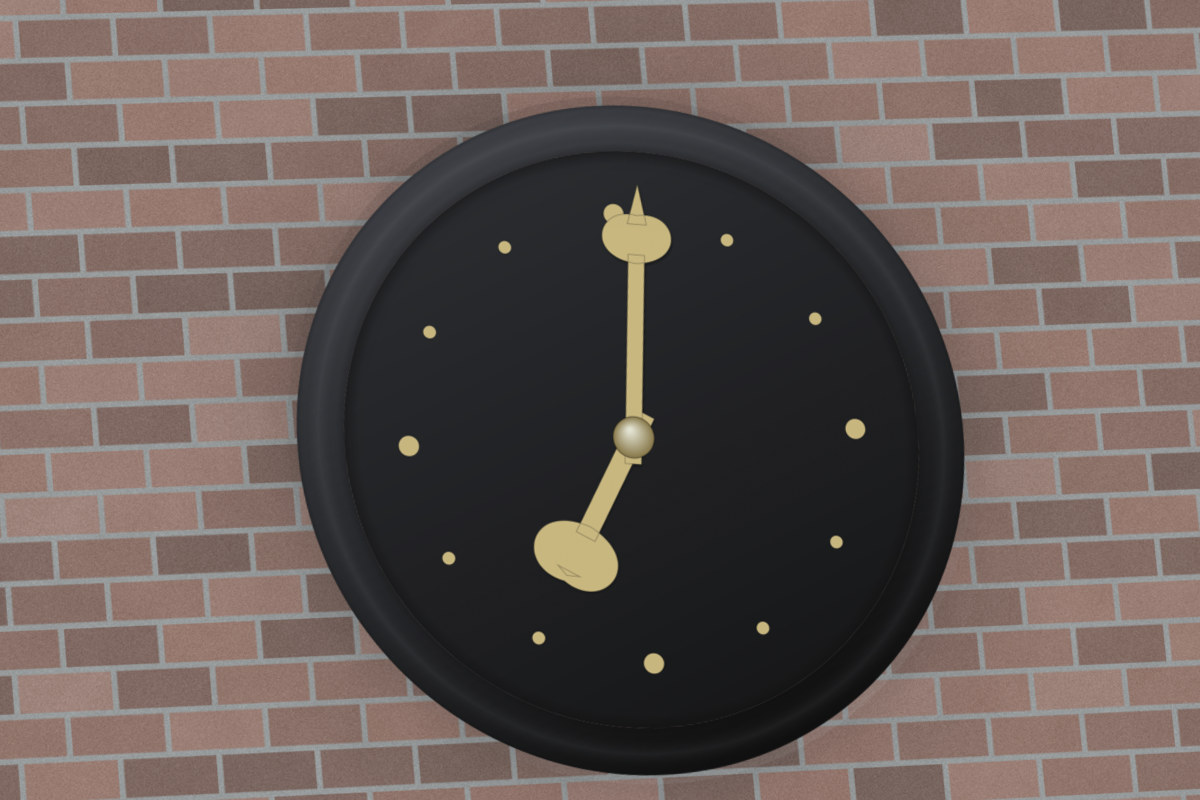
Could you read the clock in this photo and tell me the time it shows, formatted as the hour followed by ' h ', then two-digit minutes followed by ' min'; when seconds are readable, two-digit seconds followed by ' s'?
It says 7 h 01 min
